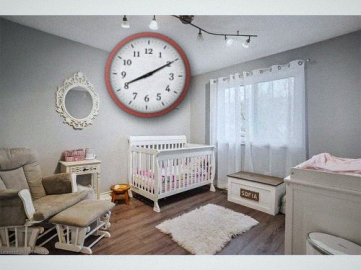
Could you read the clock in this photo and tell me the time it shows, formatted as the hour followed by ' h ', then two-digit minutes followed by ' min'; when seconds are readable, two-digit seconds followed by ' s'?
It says 8 h 10 min
